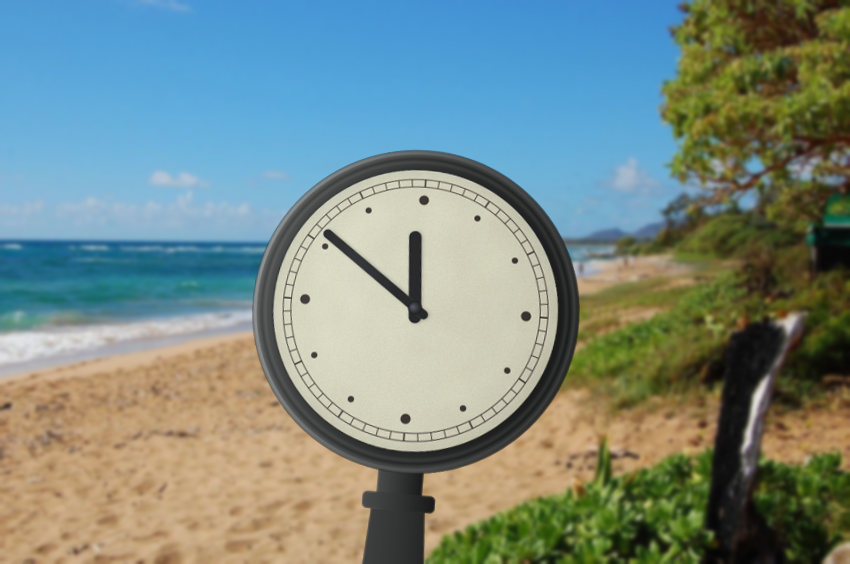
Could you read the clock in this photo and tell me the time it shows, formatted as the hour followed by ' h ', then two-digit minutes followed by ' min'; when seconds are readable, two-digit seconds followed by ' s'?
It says 11 h 51 min
